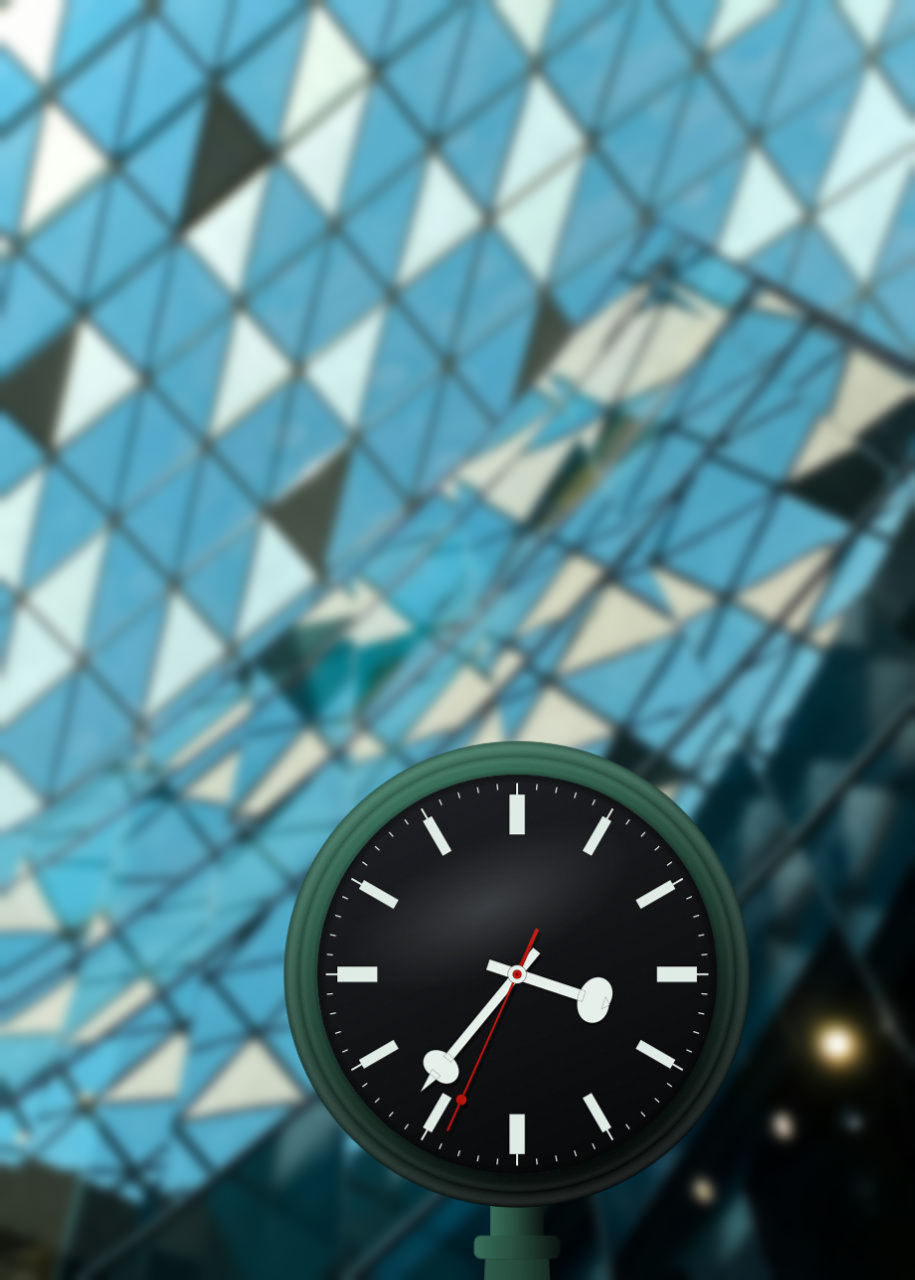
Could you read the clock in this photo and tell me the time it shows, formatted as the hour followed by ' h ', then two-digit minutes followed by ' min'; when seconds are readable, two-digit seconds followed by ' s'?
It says 3 h 36 min 34 s
